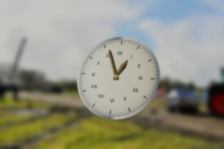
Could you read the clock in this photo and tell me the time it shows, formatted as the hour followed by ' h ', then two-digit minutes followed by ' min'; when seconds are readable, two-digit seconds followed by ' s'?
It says 12 h 56 min
